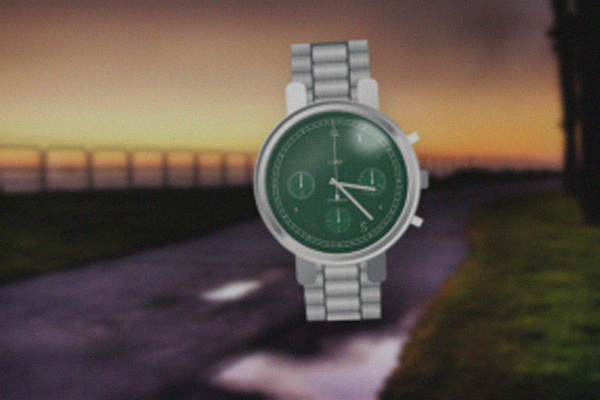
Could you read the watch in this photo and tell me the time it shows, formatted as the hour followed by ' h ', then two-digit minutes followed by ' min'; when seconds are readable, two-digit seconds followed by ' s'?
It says 3 h 23 min
